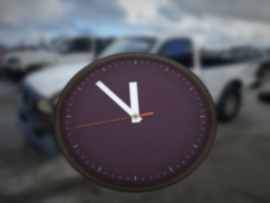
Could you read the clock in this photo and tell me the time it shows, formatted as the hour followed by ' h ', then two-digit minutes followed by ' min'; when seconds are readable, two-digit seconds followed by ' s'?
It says 11 h 52 min 43 s
